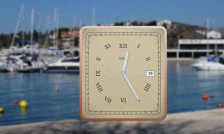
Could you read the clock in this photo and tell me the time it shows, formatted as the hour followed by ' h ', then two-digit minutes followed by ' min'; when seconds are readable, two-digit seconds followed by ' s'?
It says 12 h 25 min
